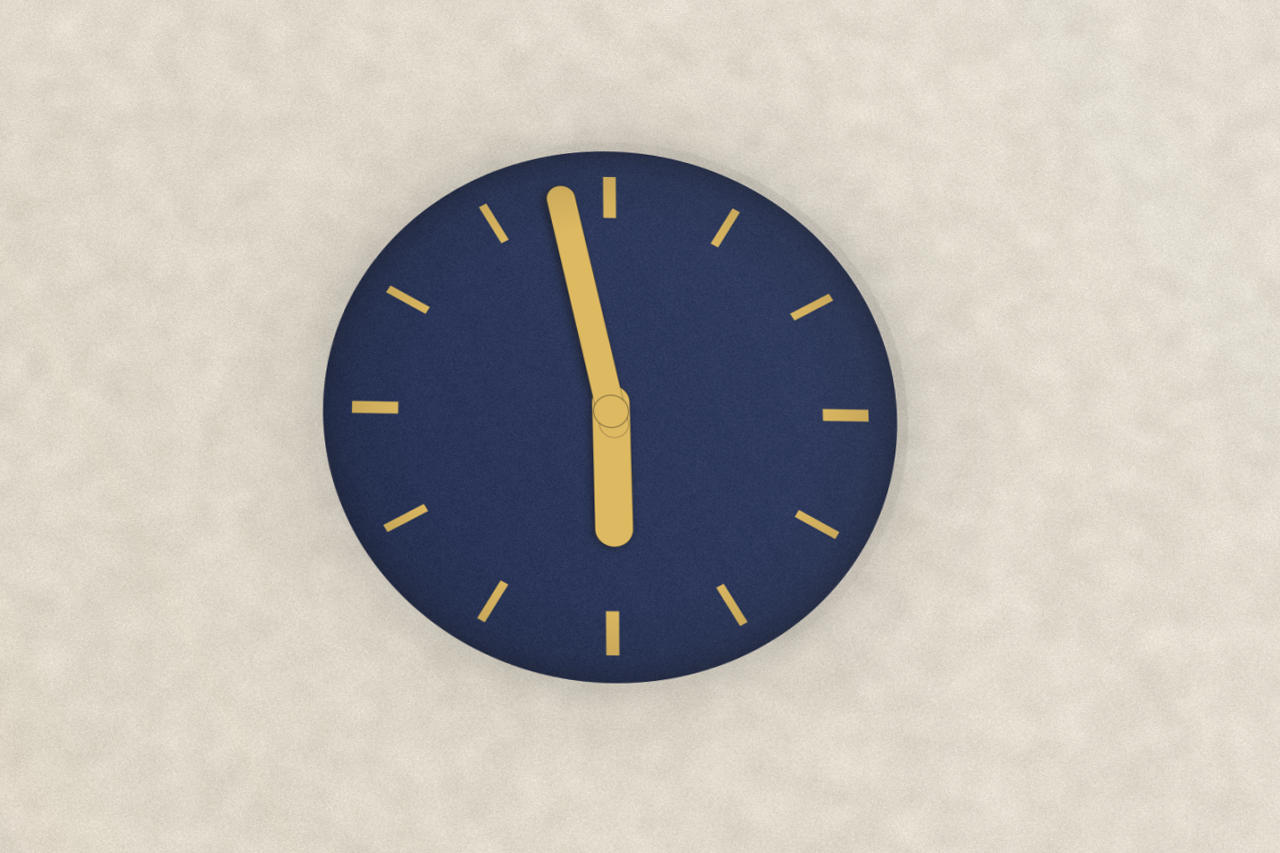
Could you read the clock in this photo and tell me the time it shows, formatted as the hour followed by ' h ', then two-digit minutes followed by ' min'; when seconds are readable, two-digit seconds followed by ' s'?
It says 5 h 58 min
